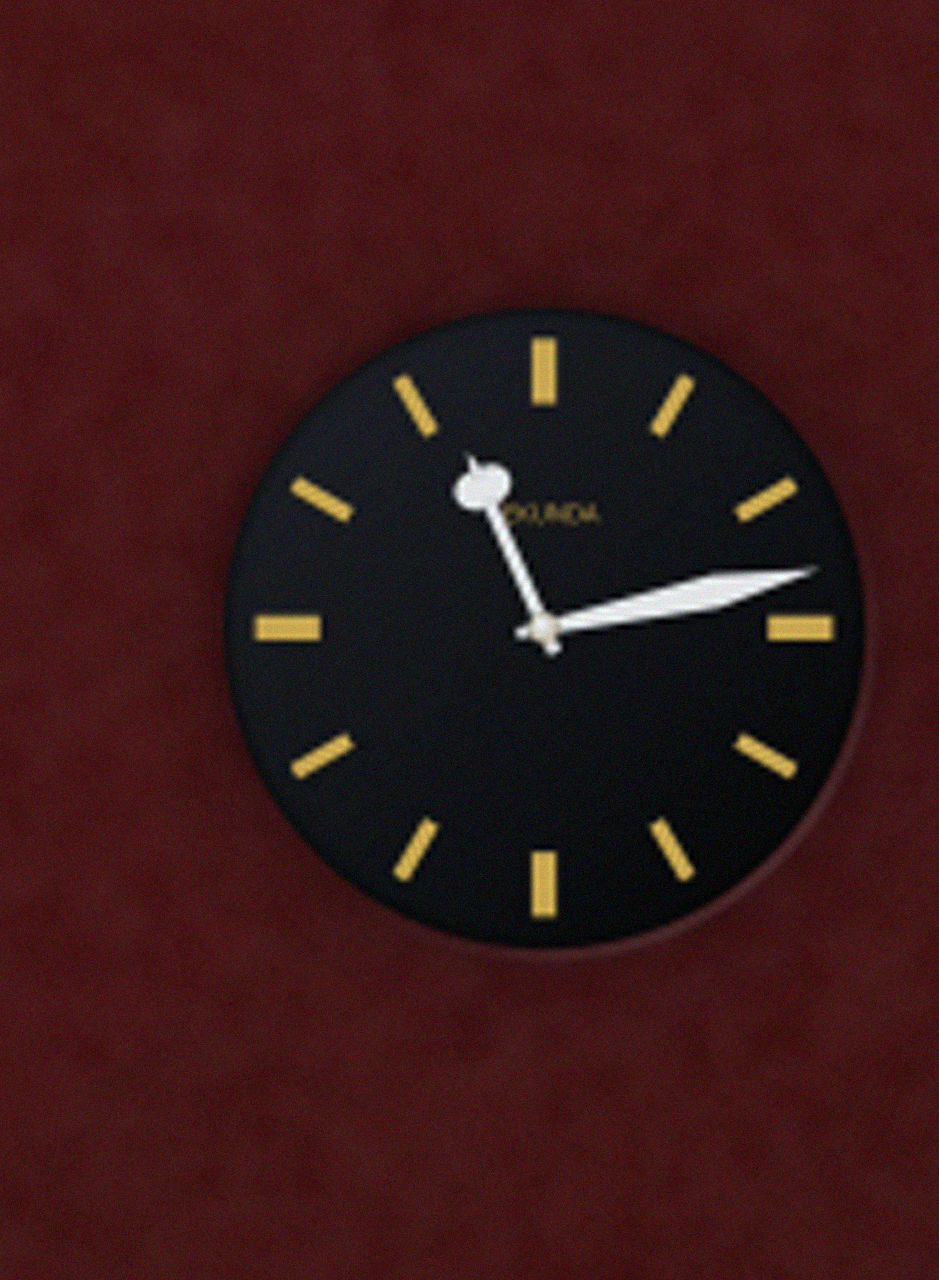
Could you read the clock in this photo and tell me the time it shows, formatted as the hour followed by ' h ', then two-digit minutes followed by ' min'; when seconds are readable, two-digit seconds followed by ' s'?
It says 11 h 13 min
